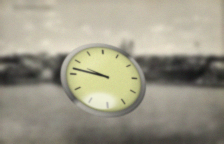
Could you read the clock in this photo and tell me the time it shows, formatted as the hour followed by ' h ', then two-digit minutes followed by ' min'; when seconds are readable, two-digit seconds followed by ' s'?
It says 9 h 47 min
